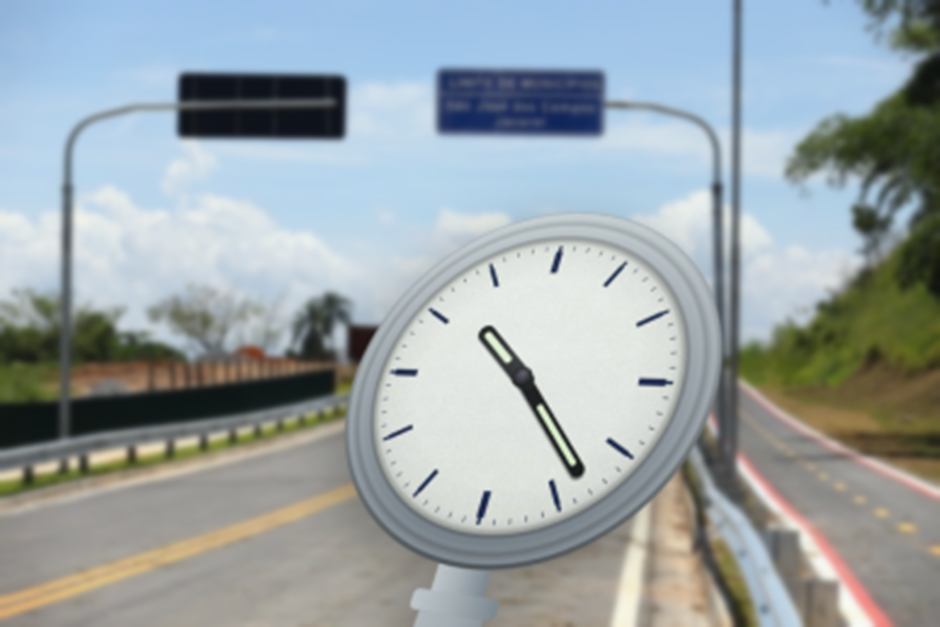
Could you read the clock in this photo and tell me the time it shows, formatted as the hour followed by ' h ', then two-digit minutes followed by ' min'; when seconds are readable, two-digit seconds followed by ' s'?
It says 10 h 23 min
